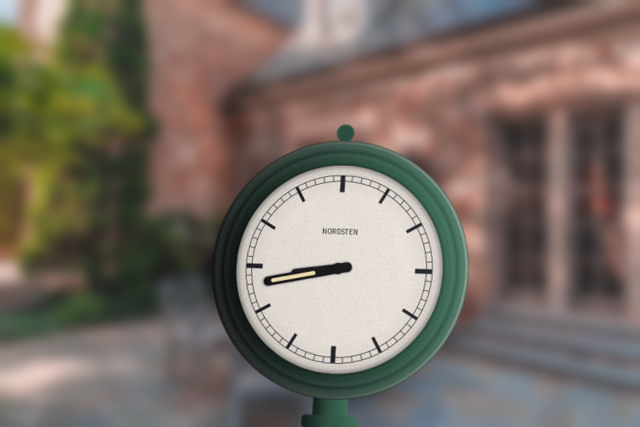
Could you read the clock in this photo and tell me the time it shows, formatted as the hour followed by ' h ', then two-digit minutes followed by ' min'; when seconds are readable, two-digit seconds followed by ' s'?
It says 8 h 43 min
